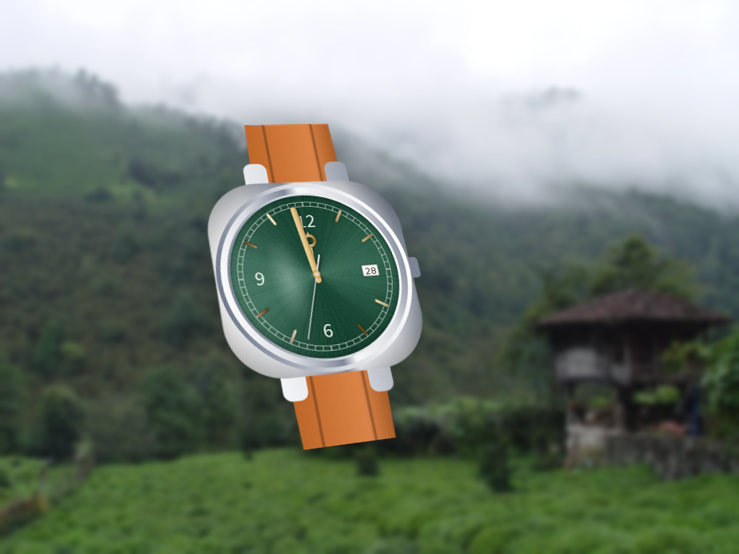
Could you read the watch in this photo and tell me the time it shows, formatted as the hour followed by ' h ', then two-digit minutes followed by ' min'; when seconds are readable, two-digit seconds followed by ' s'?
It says 11 h 58 min 33 s
